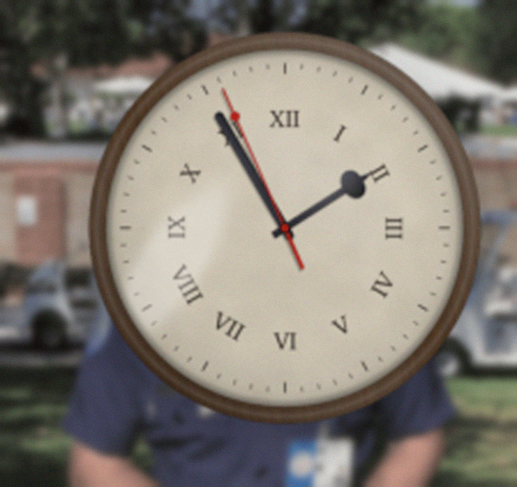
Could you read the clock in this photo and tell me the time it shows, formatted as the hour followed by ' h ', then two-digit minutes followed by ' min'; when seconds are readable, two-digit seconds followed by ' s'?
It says 1 h 54 min 56 s
